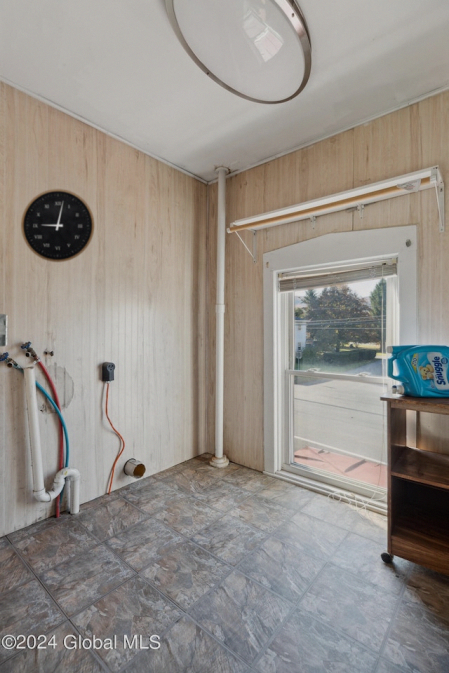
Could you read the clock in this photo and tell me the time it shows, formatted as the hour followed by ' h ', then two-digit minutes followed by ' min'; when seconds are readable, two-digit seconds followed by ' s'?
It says 9 h 02 min
